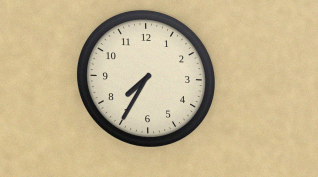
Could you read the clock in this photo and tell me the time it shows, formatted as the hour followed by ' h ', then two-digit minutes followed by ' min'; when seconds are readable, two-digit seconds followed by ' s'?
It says 7 h 35 min
